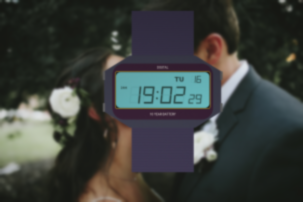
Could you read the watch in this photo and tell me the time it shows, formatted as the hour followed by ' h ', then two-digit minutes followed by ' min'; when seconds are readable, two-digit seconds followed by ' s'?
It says 19 h 02 min
